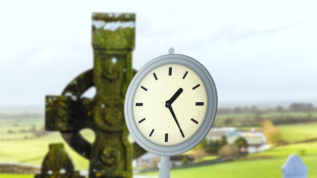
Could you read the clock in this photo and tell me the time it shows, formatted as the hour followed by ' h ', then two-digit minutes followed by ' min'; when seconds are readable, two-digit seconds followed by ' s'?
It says 1 h 25 min
